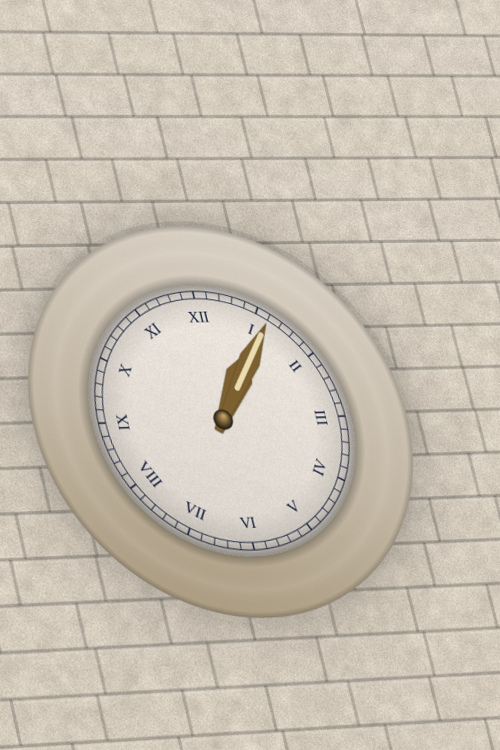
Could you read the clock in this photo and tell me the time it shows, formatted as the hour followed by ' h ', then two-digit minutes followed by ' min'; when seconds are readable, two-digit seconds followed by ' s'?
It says 1 h 06 min
